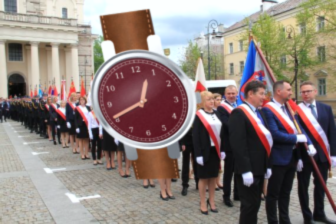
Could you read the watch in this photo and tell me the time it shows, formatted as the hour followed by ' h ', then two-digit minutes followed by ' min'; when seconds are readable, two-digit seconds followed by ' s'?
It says 12 h 41 min
